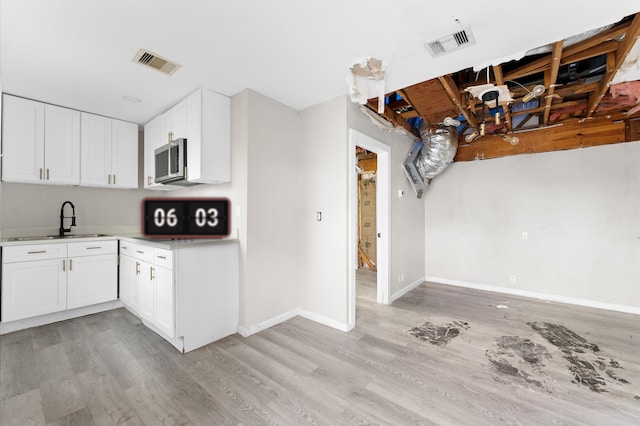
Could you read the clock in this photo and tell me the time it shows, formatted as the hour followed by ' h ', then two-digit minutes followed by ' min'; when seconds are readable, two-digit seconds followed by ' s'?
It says 6 h 03 min
